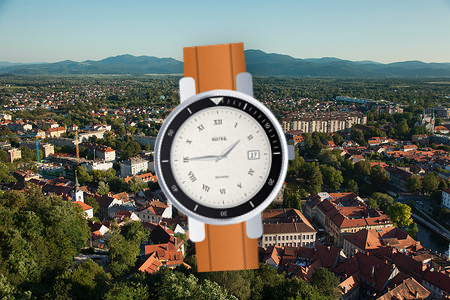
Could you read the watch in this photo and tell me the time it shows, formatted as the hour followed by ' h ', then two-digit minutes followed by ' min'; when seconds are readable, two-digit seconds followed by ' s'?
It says 1 h 45 min
